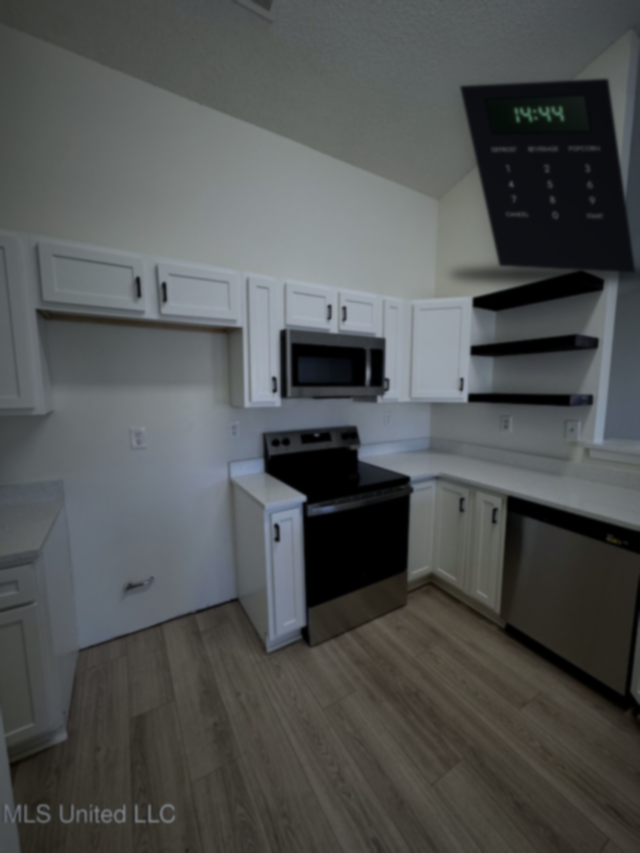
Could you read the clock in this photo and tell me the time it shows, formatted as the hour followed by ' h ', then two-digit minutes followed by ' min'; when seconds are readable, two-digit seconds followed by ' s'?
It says 14 h 44 min
